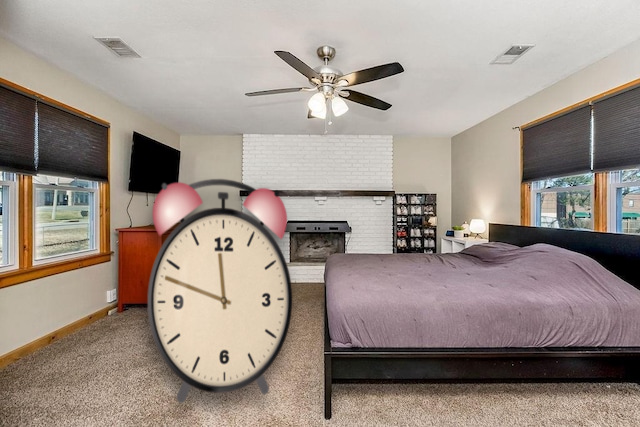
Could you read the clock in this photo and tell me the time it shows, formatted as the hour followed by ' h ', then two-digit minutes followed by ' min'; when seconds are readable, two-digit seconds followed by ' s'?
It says 11 h 48 min
